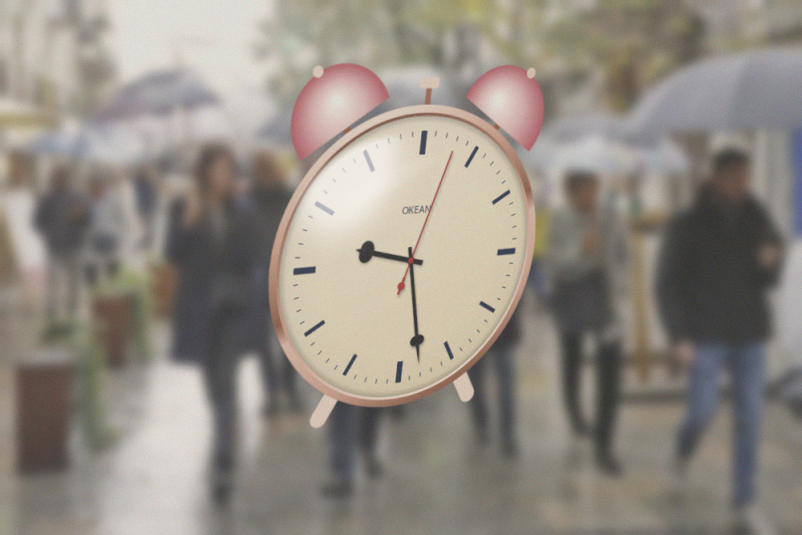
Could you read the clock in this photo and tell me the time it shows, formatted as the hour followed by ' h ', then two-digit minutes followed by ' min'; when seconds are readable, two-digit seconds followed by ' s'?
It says 9 h 28 min 03 s
